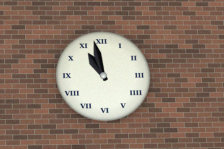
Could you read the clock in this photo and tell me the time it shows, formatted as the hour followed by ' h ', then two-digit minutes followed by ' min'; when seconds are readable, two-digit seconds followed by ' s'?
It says 10 h 58 min
